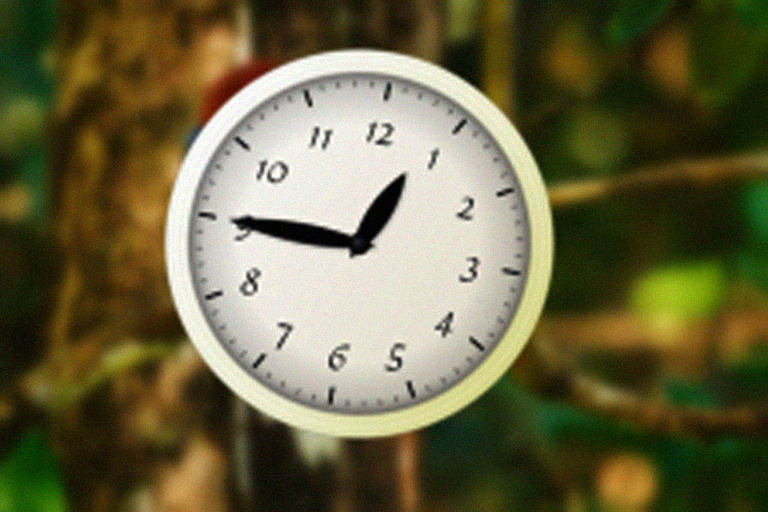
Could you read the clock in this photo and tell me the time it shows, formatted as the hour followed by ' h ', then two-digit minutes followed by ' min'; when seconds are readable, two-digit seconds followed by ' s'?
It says 12 h 45 min
